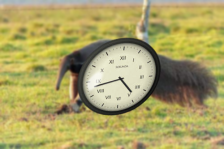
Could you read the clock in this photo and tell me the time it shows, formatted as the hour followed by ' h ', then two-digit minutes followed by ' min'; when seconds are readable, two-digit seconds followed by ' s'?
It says 4 h 43 min
